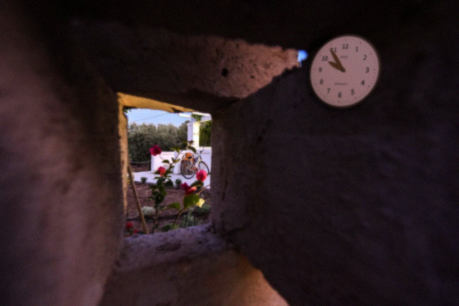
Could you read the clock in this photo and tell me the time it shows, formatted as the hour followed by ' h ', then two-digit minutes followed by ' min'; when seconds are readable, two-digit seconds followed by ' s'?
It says 9 h 54 min
